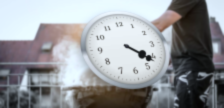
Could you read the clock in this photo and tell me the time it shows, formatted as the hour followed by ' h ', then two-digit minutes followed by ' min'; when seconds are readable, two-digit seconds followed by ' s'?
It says 4 h 22 min
